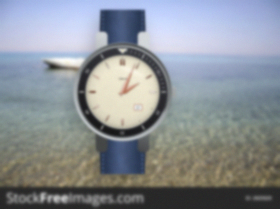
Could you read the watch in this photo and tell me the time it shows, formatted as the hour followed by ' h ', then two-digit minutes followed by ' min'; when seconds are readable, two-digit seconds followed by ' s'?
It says 2 h 04 min
